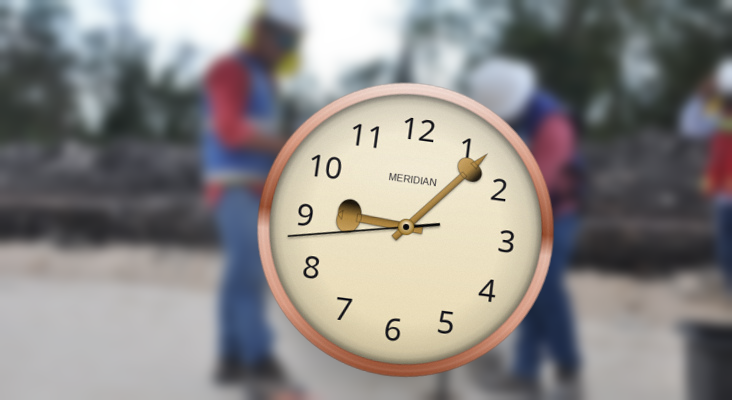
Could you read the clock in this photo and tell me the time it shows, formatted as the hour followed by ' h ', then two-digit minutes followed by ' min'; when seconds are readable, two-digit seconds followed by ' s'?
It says 9 h 06 min 43 s
